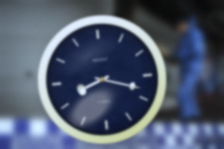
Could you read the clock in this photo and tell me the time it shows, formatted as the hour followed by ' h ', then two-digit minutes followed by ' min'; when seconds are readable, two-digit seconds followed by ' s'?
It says 8 h 18 min
